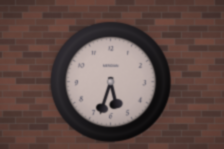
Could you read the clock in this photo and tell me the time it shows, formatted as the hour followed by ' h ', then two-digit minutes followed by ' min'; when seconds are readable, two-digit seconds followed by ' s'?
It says 5 h 33 min
